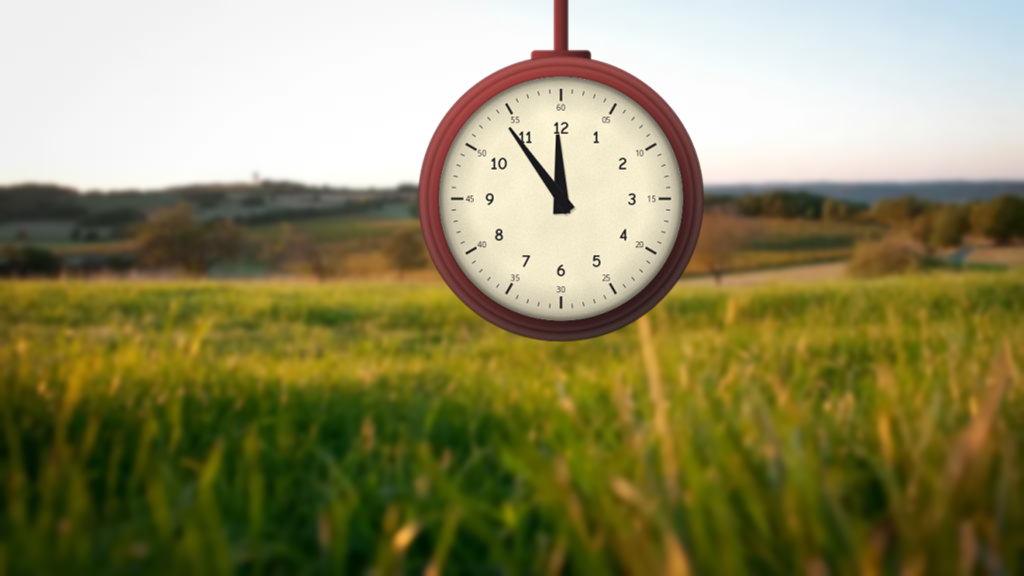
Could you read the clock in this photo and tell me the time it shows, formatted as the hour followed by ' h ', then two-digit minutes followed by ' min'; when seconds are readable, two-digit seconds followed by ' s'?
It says 11 h 54 min
